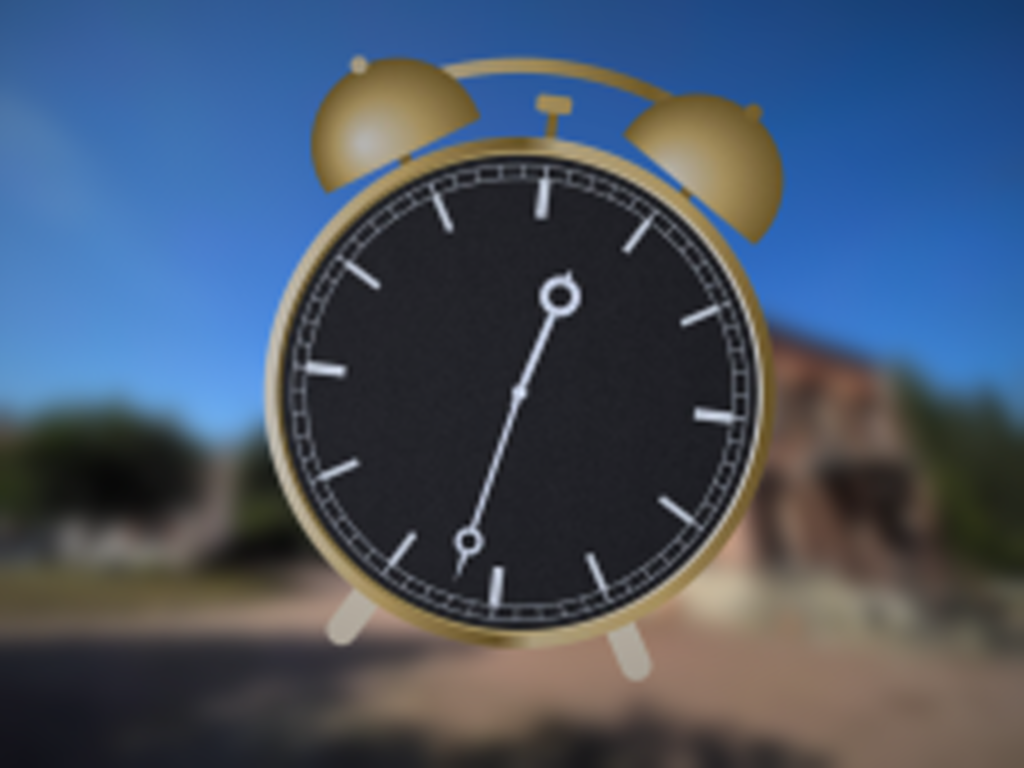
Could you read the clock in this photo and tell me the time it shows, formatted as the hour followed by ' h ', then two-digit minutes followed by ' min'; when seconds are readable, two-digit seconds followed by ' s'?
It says 12 h 32 min
